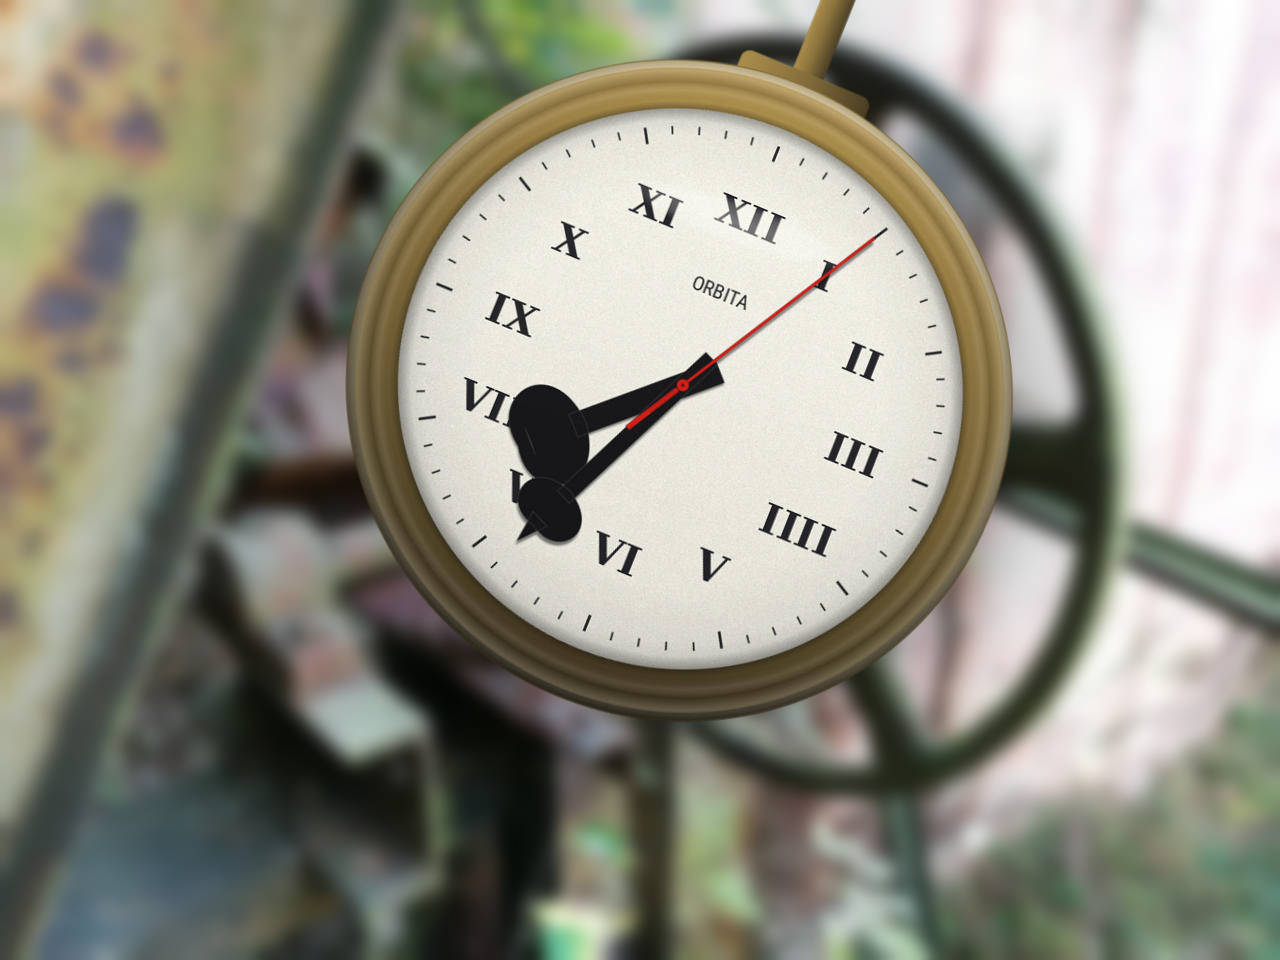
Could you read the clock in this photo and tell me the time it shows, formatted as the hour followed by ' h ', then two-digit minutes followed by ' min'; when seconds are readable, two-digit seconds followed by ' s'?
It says 7 h 34 min 05 s
